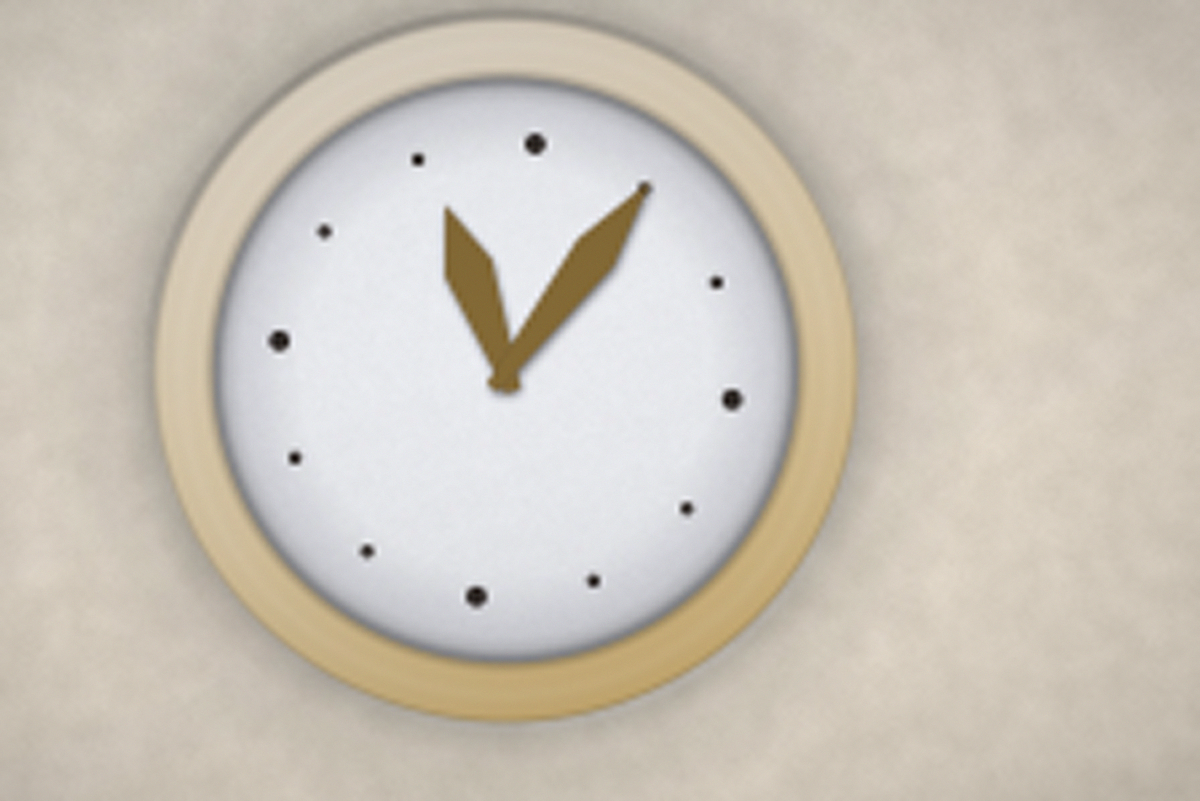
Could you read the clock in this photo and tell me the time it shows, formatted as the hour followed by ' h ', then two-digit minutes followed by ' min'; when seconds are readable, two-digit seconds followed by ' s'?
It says 11 h 05 min
